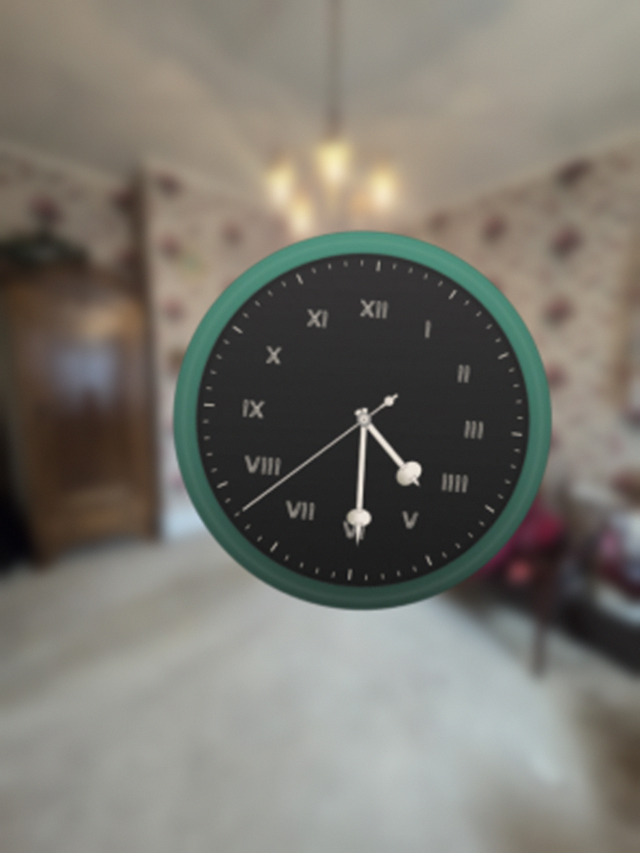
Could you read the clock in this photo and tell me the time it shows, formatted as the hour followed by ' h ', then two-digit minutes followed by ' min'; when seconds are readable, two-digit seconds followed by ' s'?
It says 4 h 29 min 38 s
